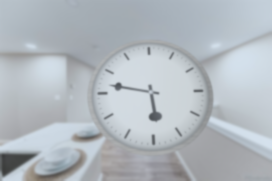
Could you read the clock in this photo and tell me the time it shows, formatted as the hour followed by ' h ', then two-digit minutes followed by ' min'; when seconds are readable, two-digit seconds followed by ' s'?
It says 5 h 47 min
